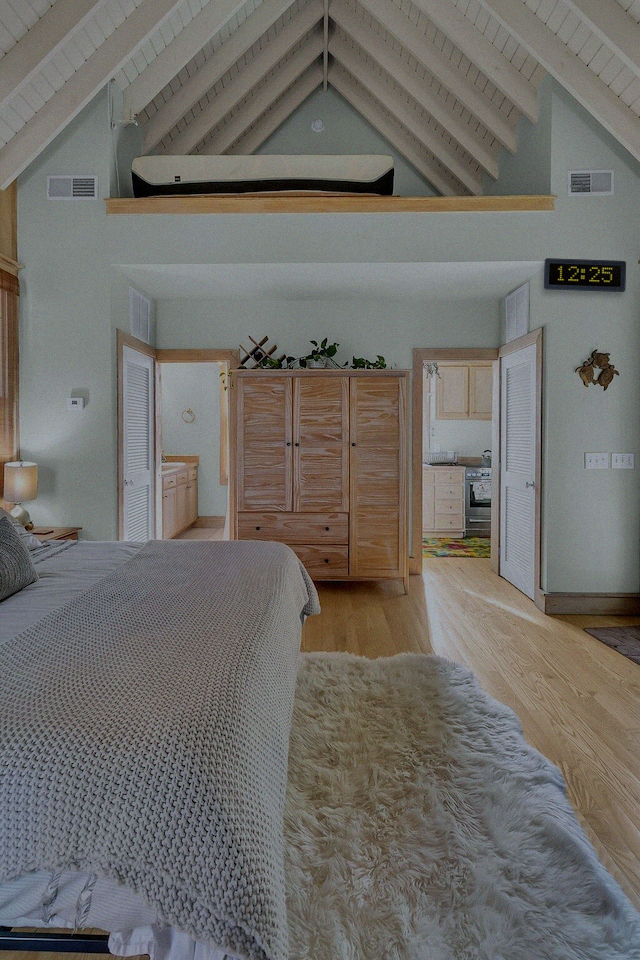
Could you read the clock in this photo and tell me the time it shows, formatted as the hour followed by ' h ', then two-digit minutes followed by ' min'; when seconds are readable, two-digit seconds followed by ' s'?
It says 12 h 25 min
